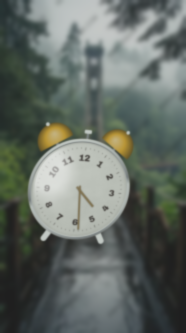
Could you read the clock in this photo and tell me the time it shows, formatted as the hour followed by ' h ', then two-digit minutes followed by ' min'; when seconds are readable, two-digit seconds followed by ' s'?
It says 4 h 29 min
